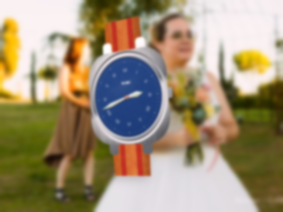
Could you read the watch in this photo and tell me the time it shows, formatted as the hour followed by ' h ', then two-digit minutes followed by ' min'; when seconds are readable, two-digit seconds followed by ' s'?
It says 2 h 42 min
